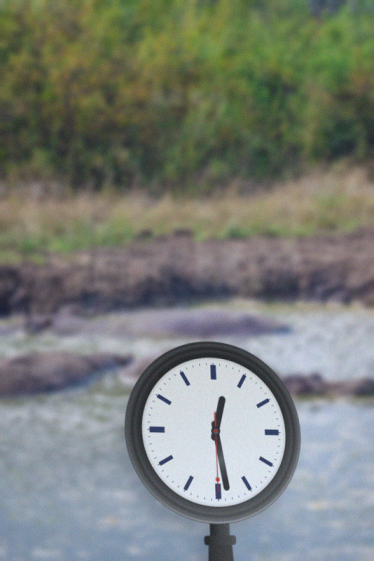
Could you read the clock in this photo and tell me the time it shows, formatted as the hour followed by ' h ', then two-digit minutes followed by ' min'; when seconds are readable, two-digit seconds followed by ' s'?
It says 12 h 28 min 30 s
